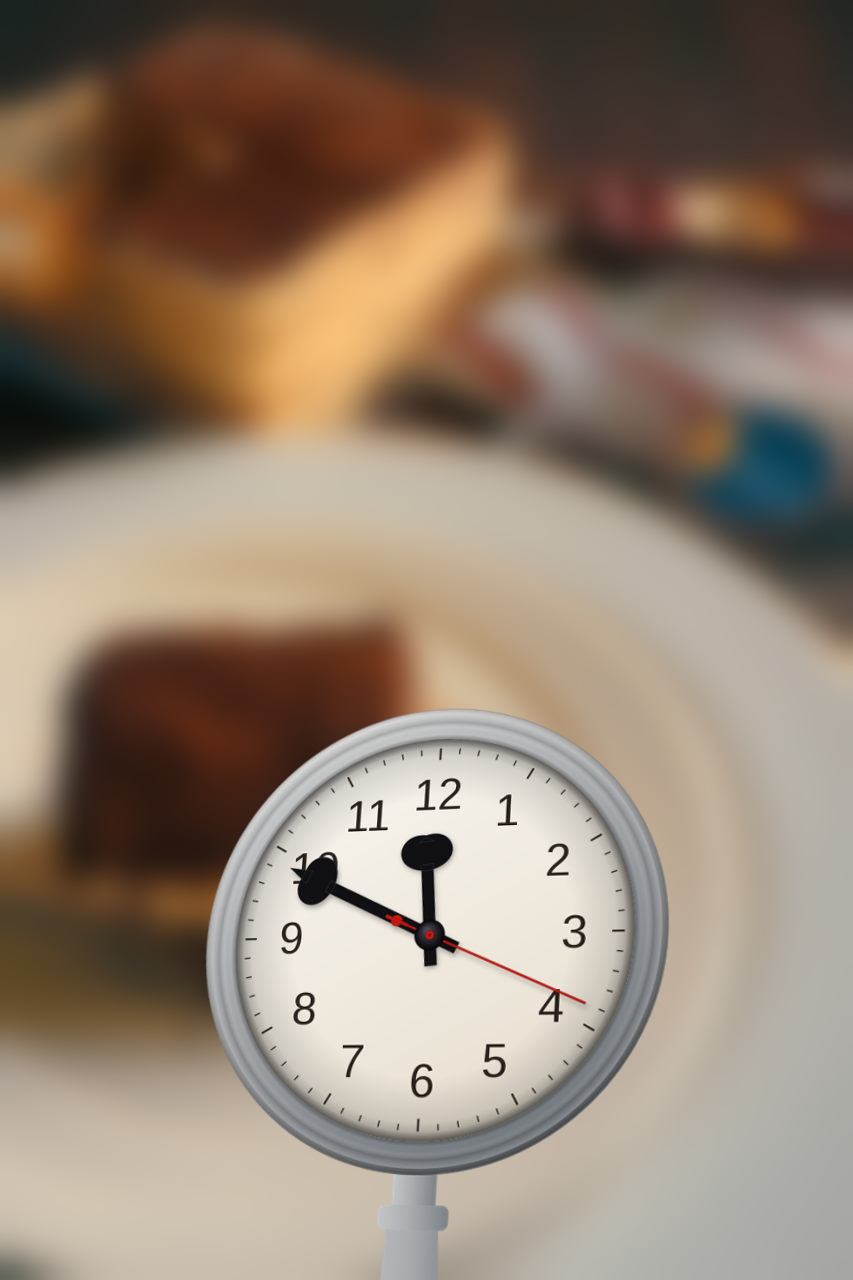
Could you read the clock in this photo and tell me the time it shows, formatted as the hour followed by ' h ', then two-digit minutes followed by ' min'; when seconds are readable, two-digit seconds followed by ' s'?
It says 11 h 49 min 19 s
